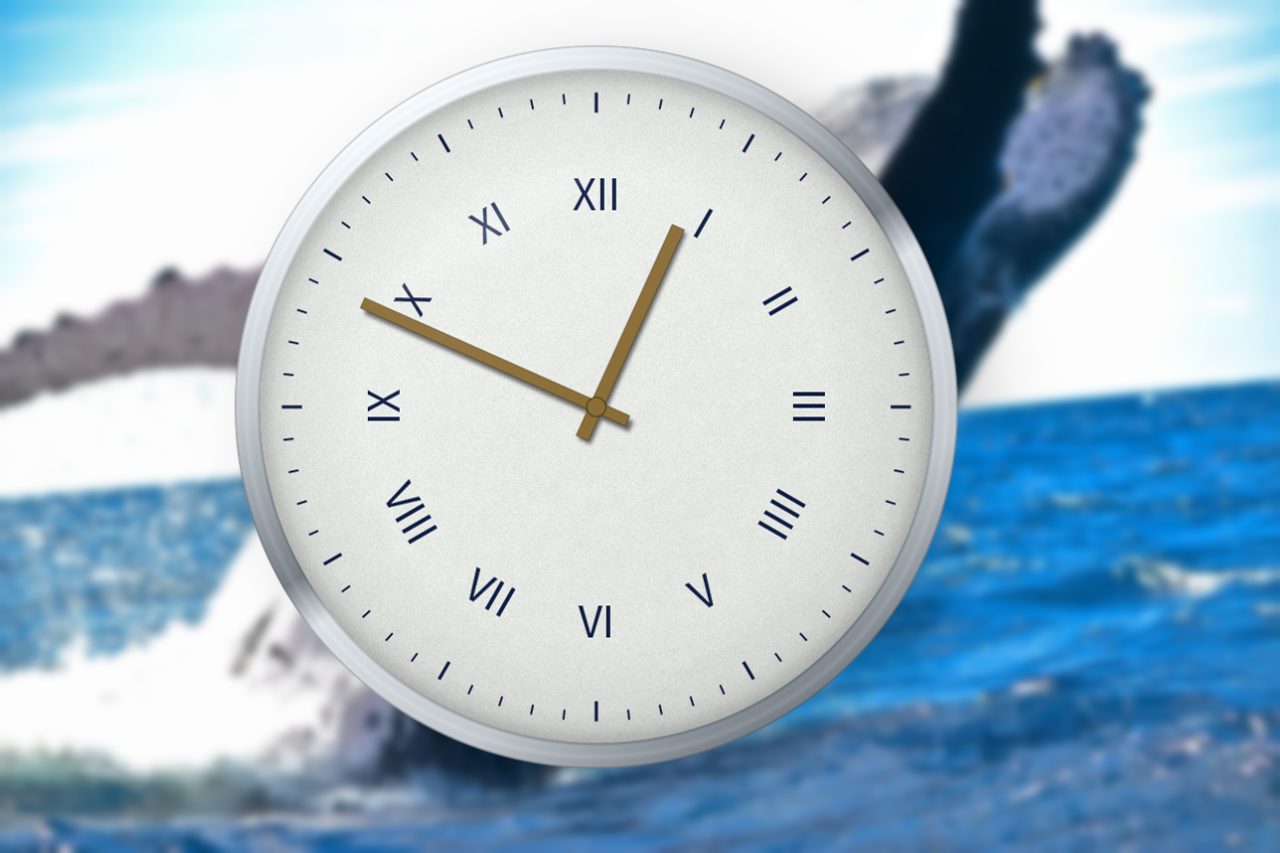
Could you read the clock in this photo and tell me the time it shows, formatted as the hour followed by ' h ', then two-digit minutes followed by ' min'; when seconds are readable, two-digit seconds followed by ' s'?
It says 12 h 49 min
